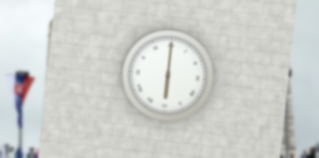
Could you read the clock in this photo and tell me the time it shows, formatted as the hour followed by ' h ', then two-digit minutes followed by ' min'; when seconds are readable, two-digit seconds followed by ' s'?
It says 6 h 00 min
